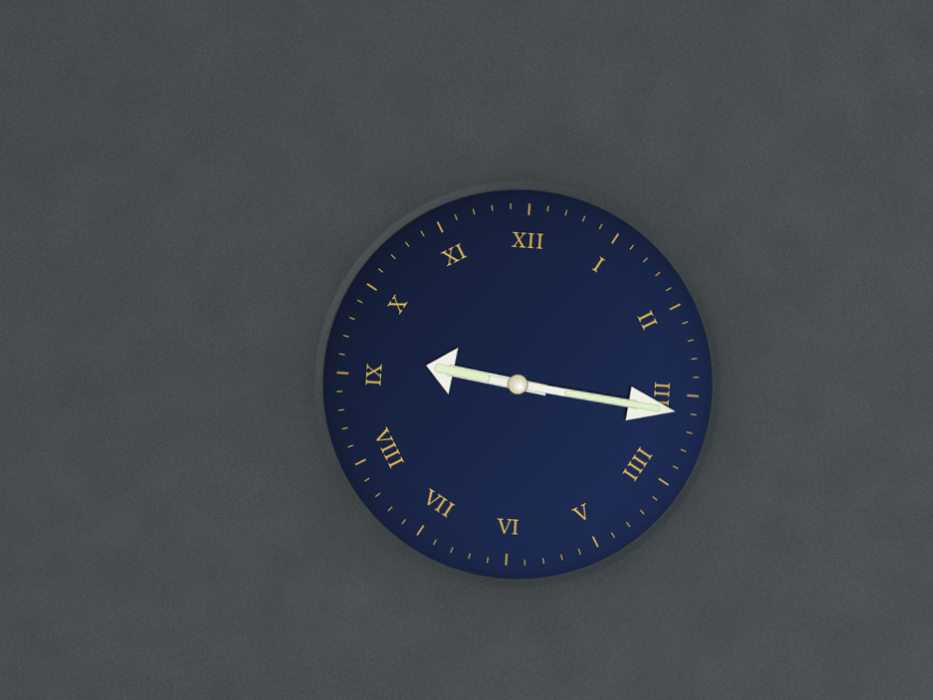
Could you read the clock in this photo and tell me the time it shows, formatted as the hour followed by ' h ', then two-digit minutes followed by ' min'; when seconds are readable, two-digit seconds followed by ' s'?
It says 9 h 16 min
